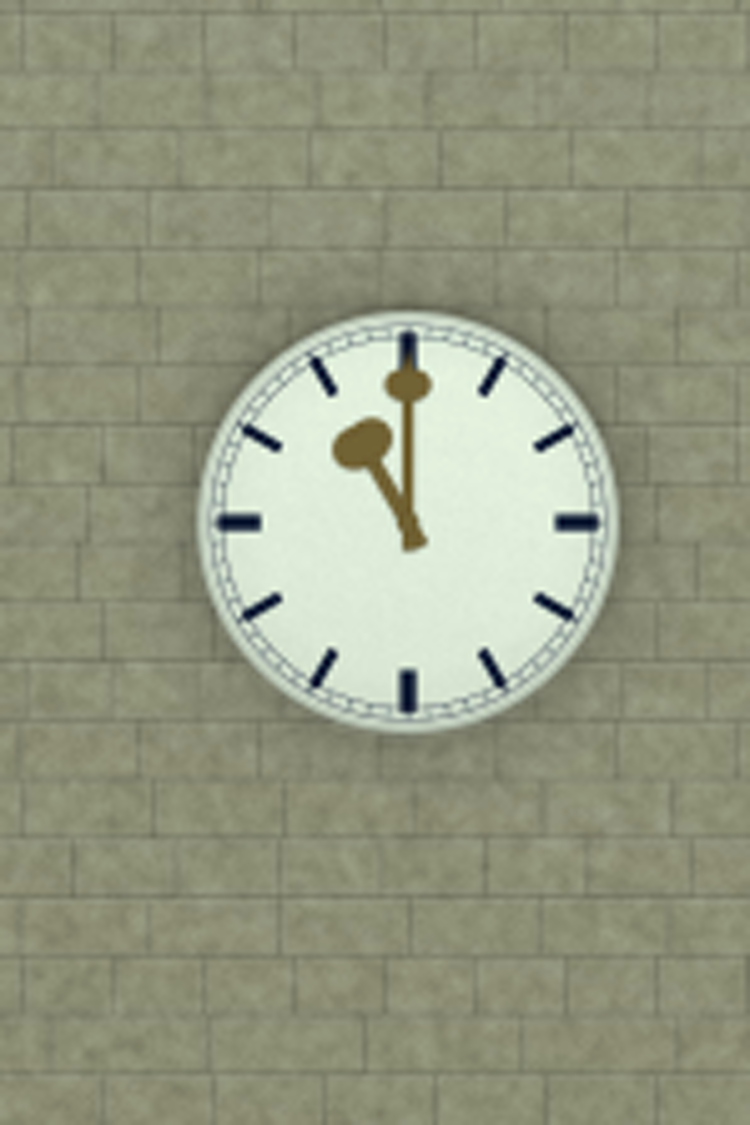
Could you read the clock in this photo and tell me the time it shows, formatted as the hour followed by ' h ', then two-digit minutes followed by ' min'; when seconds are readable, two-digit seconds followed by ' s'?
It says 11 h 00 min
